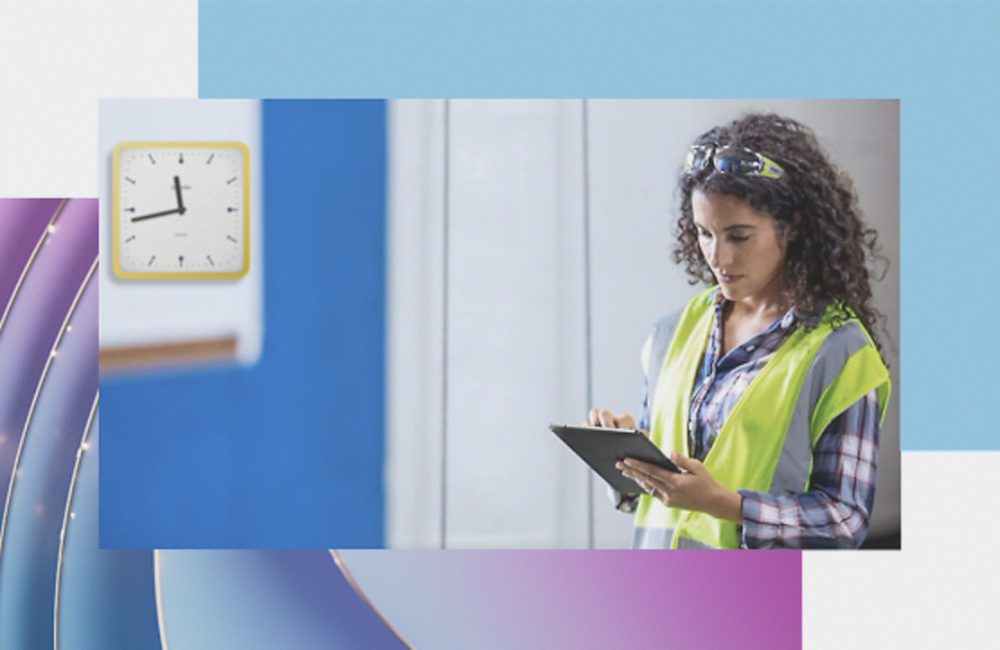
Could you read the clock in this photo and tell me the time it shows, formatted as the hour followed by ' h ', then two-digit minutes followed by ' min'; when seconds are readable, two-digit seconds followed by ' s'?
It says 11 h 43 min
